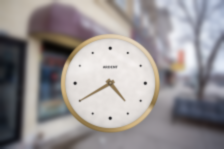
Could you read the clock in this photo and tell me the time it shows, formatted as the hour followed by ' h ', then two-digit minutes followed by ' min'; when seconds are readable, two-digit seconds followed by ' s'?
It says 4 h 40 min
